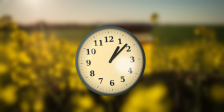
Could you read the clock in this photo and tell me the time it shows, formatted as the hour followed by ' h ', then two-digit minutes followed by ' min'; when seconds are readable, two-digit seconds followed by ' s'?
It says 1 h 08 min
